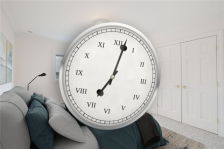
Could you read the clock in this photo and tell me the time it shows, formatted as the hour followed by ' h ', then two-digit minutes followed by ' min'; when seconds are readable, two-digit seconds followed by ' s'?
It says 7 h 02 min
